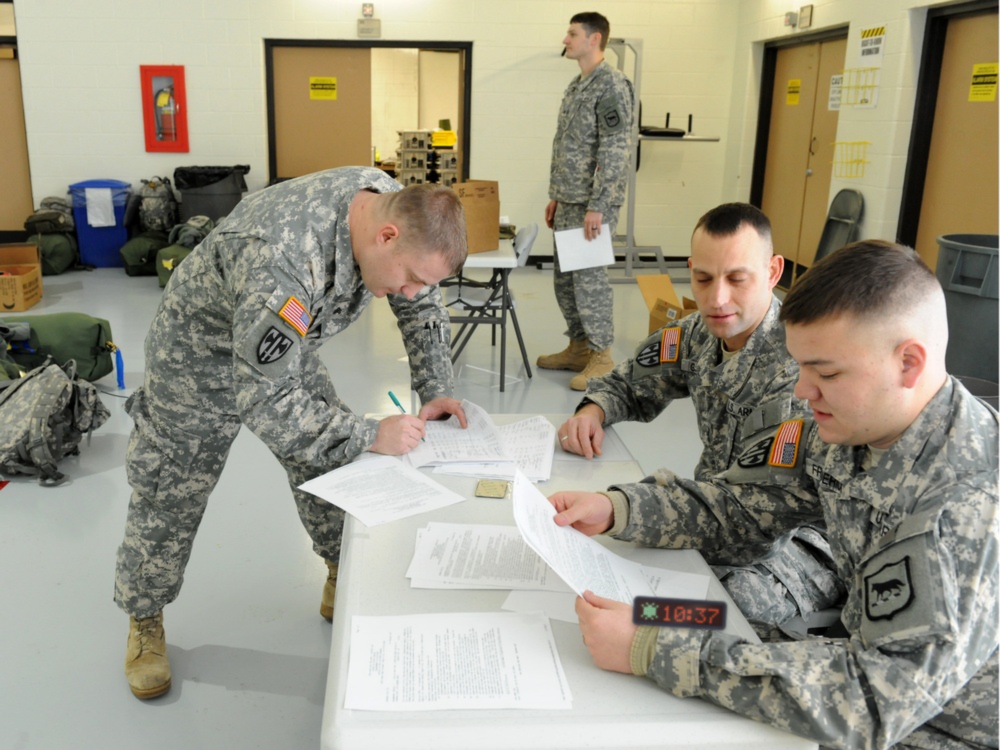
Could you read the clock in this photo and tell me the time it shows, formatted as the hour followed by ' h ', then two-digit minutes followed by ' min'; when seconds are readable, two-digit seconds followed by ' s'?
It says 10 h 37 min
